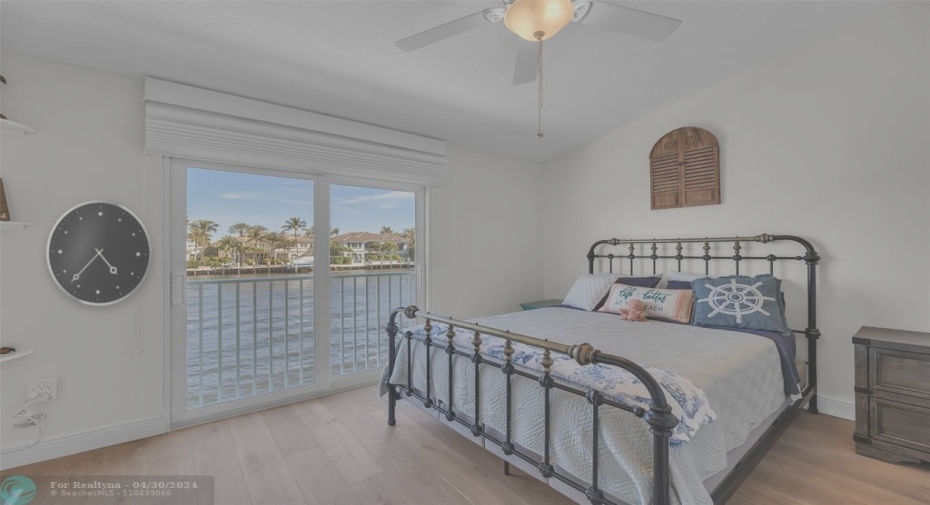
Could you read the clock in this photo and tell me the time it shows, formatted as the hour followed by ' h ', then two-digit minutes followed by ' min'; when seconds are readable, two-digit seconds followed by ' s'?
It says 4 h 37 min
